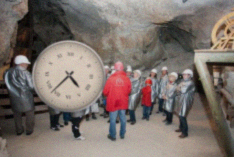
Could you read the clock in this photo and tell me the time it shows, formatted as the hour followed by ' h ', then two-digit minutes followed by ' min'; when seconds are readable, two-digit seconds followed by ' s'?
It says 4 h 37 min
